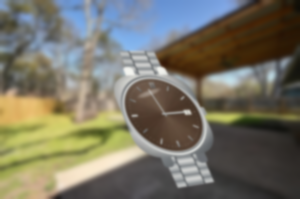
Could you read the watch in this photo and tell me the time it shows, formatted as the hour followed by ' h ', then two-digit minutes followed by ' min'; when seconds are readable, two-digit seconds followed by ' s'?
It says 2 h 58 min
